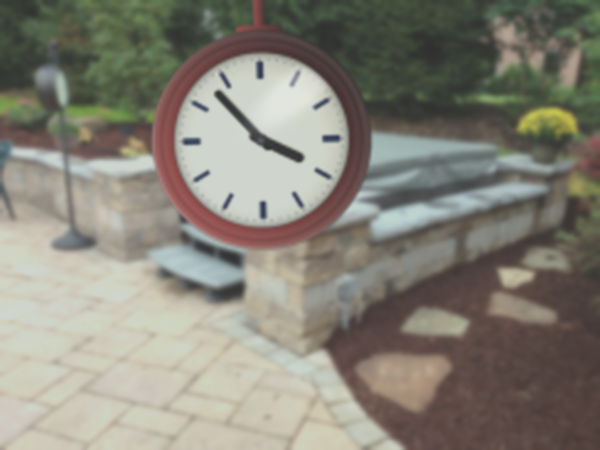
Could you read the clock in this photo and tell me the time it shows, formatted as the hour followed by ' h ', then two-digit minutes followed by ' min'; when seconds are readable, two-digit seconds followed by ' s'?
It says 3 h 53 min
